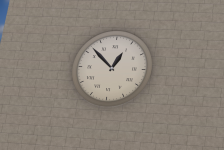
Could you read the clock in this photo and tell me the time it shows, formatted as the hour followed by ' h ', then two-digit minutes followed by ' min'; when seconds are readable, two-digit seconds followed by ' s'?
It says 12 h 52 min
